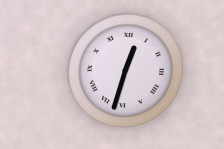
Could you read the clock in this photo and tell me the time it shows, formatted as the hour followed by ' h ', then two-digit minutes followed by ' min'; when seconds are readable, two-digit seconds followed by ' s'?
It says 12 h 32 min
